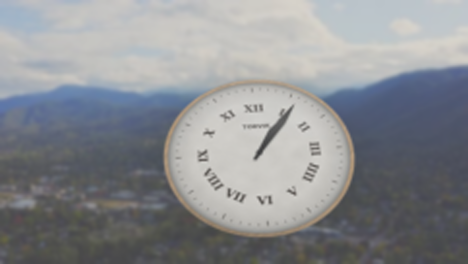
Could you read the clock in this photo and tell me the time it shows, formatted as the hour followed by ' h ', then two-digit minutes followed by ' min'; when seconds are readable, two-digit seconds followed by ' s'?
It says 1 h 06 min
